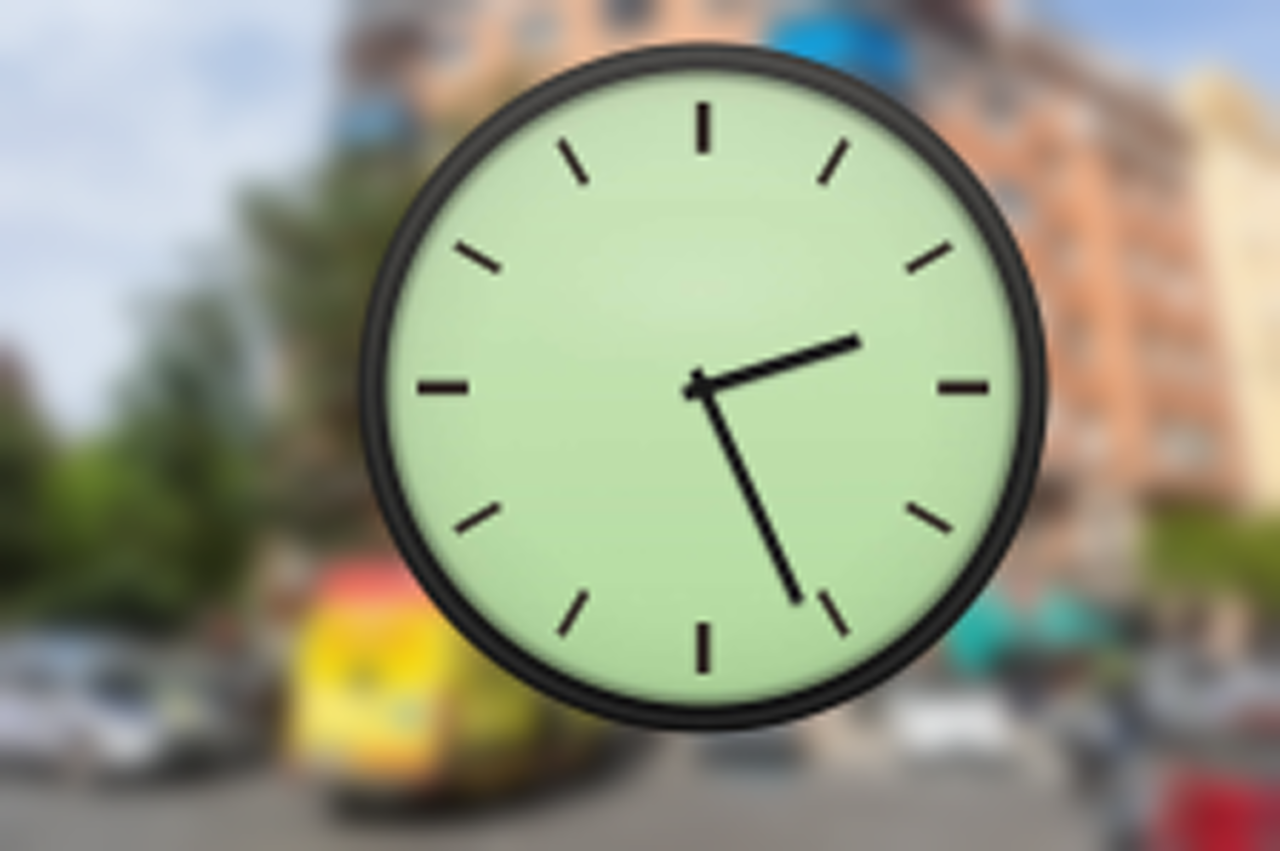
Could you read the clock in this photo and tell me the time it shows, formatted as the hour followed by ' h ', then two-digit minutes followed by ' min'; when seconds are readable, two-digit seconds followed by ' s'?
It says 2 h 26 min
